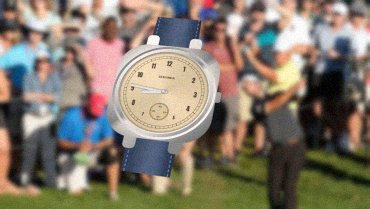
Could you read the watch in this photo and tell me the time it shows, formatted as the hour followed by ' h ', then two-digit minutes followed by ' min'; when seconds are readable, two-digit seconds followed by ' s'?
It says 8 h 46 min
